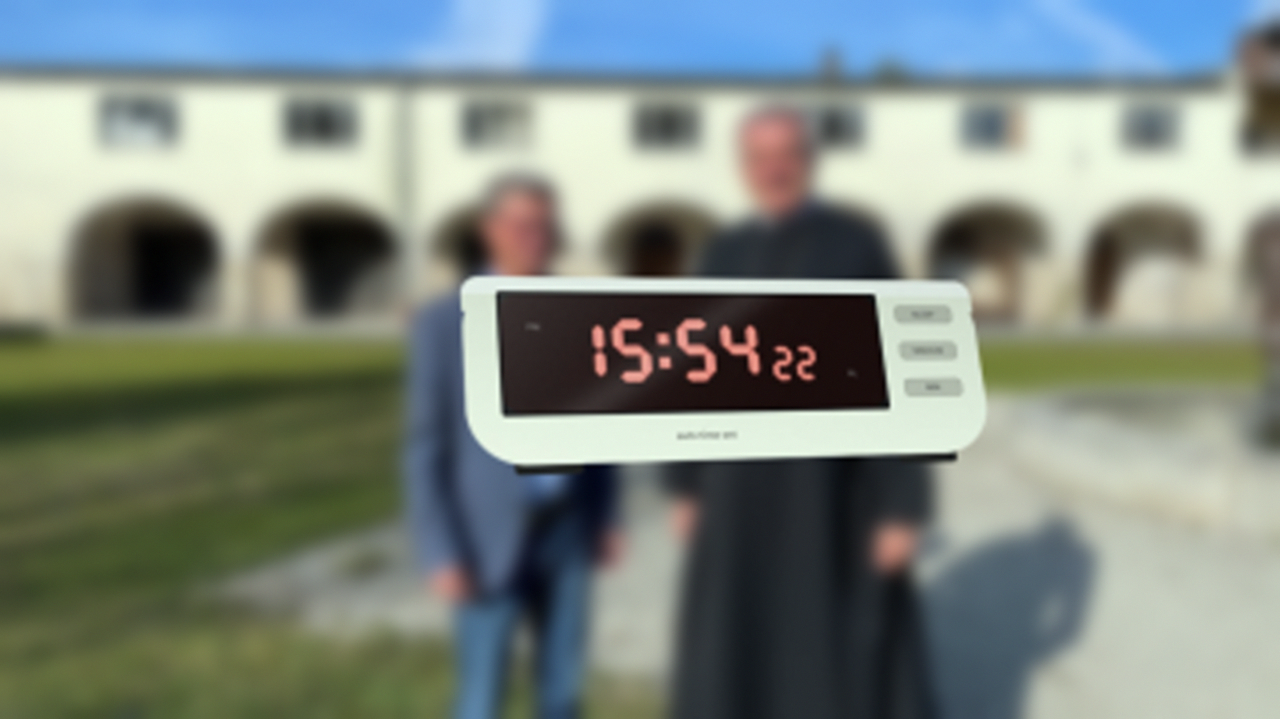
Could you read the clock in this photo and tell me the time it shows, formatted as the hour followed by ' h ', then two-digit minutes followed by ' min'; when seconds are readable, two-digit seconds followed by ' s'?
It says 15 h 54 min 22 s
